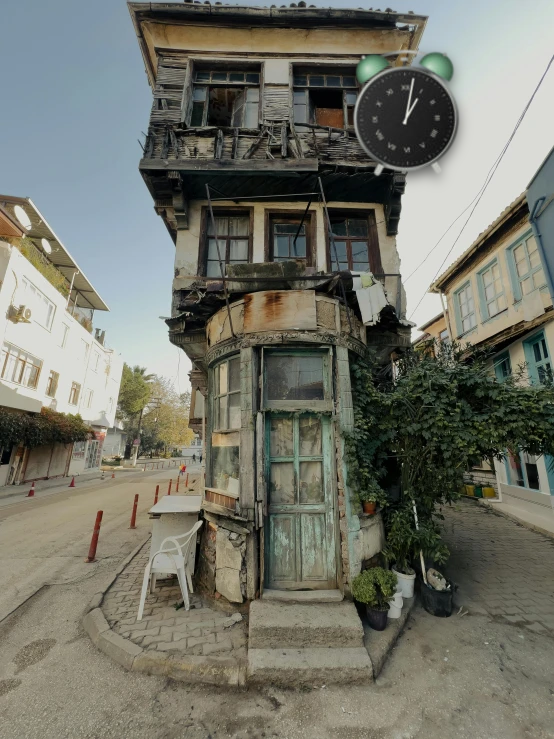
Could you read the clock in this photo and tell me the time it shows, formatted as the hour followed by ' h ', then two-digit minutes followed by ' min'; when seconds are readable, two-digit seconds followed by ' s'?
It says 1 h 02 min
